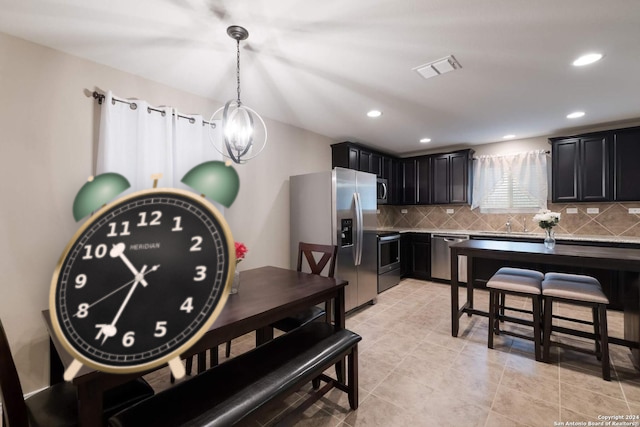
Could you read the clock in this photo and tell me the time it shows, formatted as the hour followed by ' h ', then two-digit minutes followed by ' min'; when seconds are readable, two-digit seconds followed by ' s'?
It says 10 h 33 min 40 s
